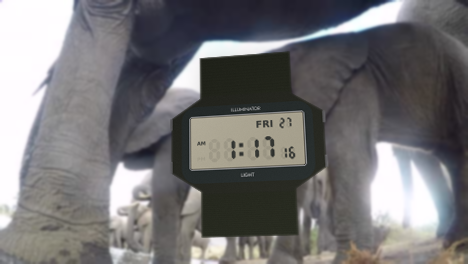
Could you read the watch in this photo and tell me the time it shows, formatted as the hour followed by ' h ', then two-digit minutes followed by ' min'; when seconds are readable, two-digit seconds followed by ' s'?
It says 1 h 17 min 16 s
